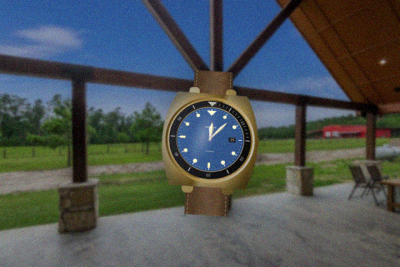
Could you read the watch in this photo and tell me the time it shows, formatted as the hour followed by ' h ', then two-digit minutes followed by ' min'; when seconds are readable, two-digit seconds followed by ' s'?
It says 12 h 07 min
